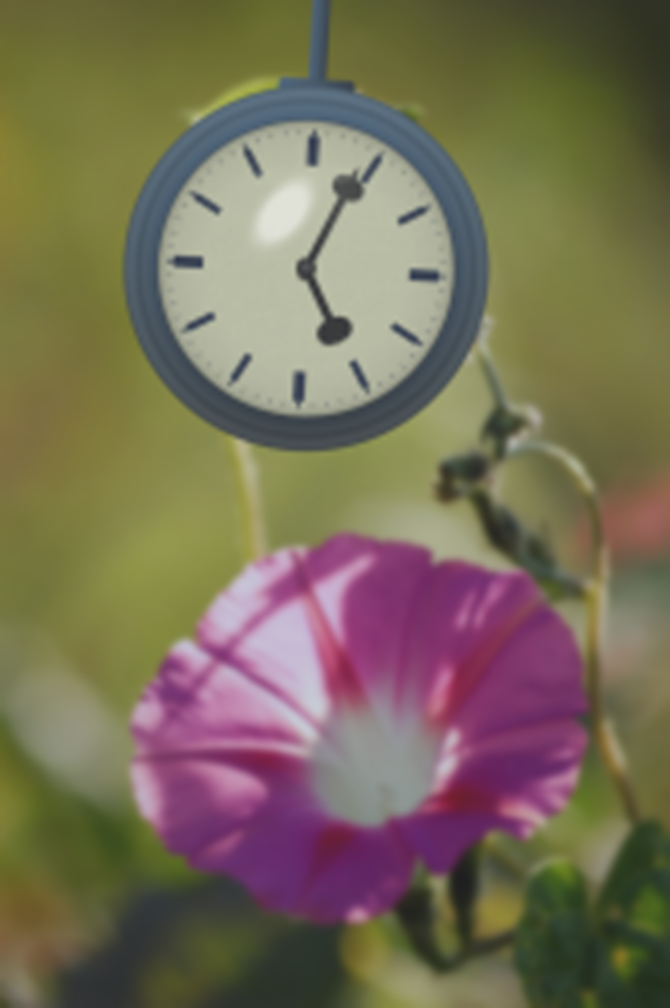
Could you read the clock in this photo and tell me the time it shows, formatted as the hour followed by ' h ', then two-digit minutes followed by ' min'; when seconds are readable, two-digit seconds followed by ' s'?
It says 5 h 04 min
